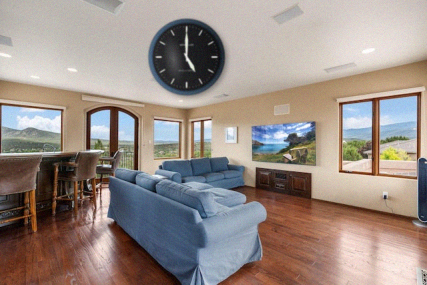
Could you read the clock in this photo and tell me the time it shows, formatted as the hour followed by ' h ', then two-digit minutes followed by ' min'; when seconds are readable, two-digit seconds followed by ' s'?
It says 5 h 00 min
